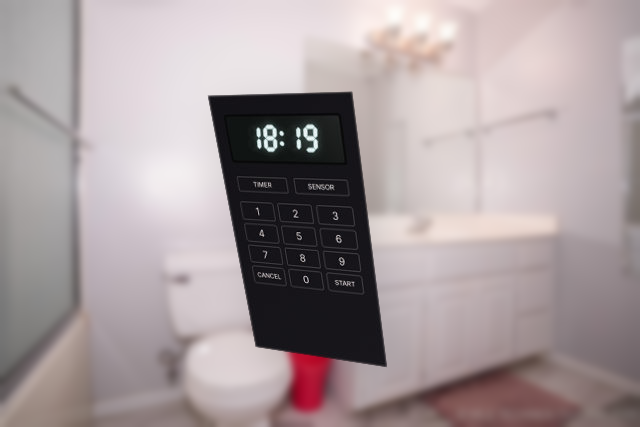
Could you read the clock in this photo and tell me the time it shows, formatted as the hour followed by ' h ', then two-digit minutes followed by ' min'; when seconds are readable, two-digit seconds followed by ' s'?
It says 18 h 19 min
